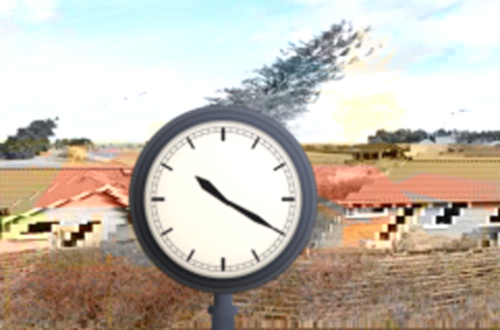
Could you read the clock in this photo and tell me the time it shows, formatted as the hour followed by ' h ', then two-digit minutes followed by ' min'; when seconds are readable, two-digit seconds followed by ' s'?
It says 10 h 20 min
